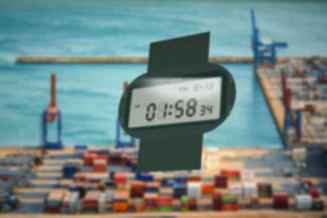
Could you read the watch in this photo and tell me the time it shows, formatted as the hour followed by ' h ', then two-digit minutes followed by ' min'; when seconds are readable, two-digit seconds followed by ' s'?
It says 1 h 58 min
